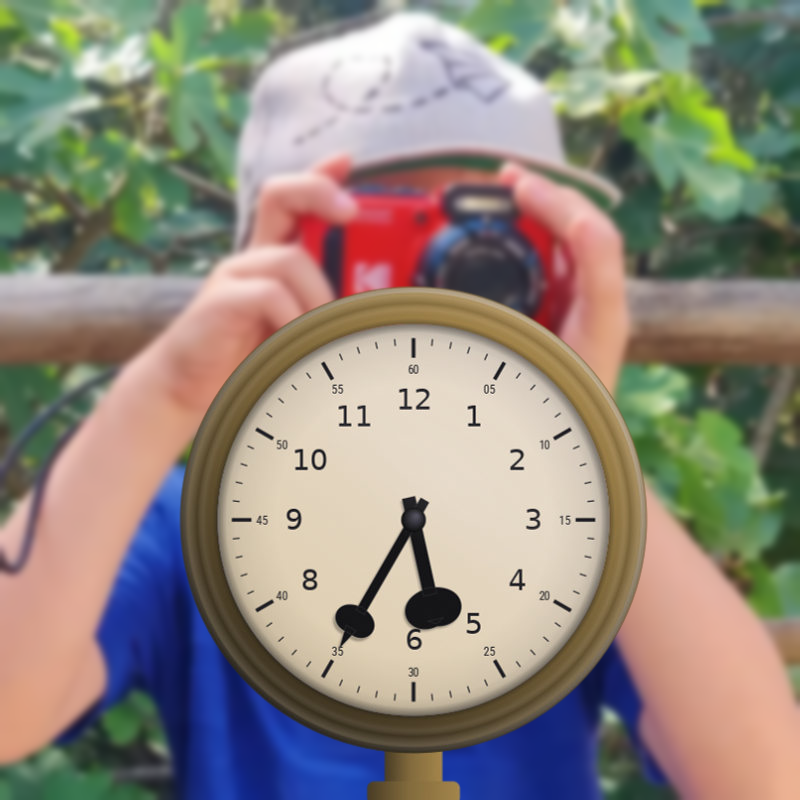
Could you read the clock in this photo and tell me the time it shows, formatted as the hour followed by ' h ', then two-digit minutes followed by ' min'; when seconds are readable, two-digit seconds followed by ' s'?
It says 5 h 35 min
